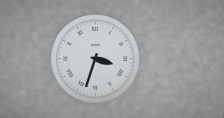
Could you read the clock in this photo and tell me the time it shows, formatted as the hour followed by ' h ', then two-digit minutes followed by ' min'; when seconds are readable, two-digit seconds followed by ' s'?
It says 3 h 33 min
